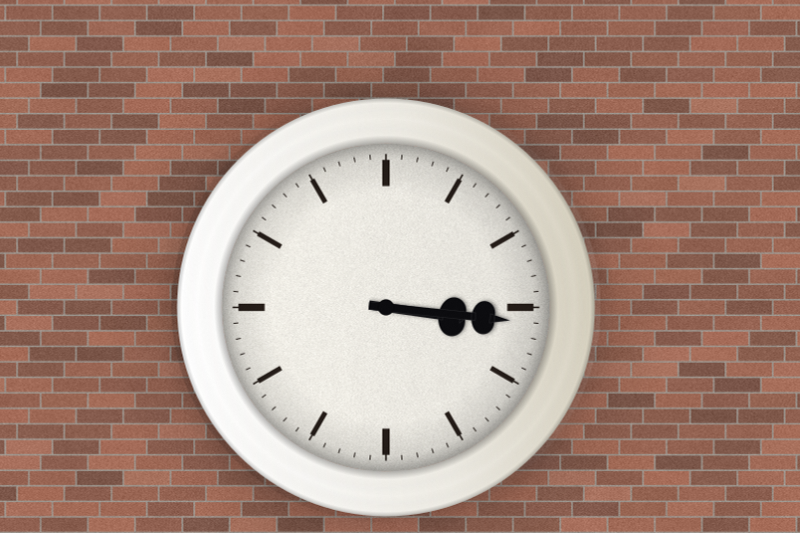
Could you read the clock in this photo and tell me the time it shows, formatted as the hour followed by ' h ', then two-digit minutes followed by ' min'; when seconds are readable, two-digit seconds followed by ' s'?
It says 3 h 16 min
